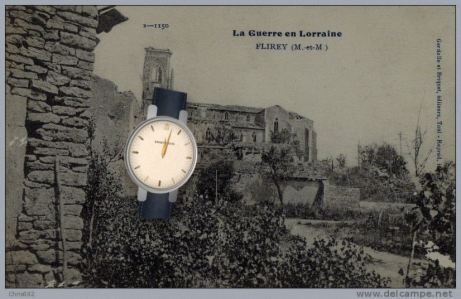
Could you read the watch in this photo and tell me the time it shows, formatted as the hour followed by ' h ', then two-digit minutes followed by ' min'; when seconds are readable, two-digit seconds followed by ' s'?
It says 12 h 02 min
